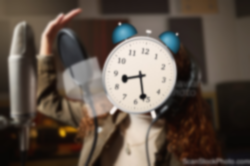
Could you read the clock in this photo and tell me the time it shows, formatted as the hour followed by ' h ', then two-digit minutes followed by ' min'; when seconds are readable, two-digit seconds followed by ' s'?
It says 8 h 27 min
